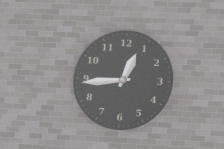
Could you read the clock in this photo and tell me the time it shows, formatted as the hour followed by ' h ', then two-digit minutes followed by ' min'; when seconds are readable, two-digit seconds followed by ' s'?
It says 12 h 44 min
